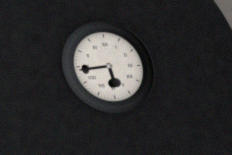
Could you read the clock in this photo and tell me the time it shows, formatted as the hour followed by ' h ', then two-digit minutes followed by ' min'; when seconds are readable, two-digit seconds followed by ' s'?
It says 5 h 44 min
